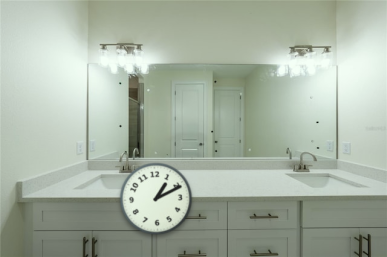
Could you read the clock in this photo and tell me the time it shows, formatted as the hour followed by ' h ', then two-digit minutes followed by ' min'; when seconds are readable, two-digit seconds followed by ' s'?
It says 1 h 11 min
